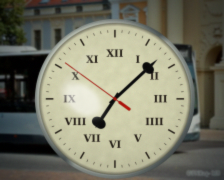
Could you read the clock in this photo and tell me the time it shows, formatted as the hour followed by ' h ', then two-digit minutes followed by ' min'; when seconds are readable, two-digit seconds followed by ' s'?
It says 7 h 07 min 51 s
